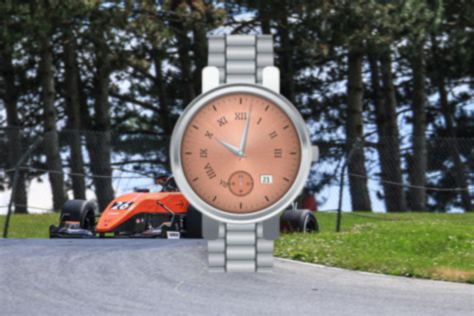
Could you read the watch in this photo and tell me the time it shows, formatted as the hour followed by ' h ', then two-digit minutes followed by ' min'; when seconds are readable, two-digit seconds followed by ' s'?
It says 10 h 02 min
